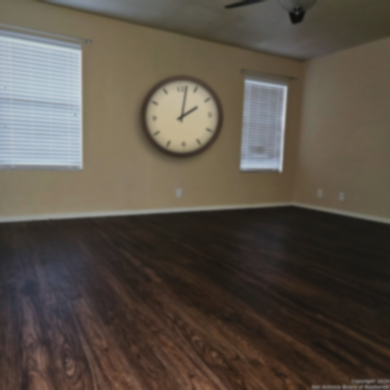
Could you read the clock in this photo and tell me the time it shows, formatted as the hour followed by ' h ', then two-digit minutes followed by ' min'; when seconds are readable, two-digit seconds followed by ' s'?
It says 2 h 02 min
